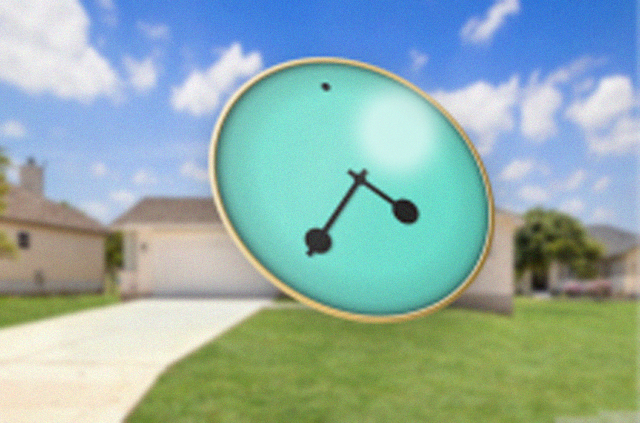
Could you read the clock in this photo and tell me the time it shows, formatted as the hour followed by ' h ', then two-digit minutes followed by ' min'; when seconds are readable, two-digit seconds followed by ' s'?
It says 4 h 38 min
